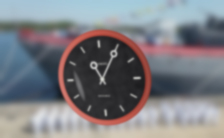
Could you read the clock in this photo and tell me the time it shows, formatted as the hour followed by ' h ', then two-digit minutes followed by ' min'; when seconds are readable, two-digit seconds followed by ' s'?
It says 11 h 05 min
